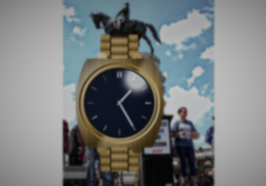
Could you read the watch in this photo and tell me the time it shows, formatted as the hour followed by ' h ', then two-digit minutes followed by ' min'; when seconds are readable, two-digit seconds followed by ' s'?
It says 1 h 25 min
